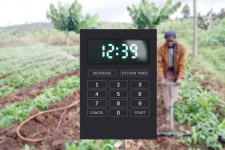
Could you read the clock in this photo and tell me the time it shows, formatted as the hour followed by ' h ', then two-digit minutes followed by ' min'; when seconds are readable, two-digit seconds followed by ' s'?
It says 12 h 39 min
